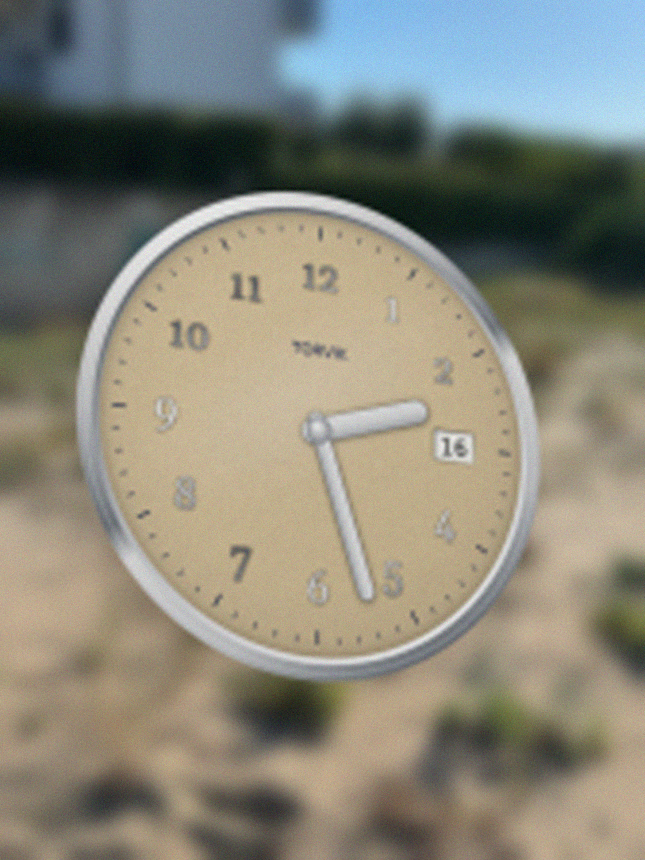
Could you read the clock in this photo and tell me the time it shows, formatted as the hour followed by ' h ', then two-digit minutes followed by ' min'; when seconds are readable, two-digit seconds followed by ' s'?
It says 2 h 27 min
